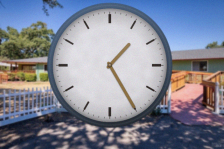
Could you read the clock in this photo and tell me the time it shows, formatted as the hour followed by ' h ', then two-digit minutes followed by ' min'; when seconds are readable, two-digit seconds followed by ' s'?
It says 1 h 25 min
